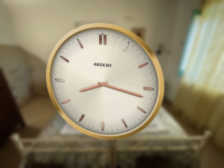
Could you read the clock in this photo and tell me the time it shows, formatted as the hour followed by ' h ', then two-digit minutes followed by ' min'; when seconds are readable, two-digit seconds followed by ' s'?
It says 8 h 17 min
